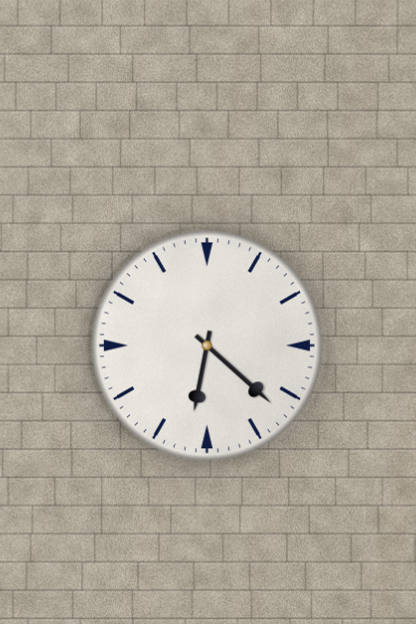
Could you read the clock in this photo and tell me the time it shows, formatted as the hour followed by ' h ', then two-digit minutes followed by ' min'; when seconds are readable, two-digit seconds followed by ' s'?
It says 6 h 22 min
